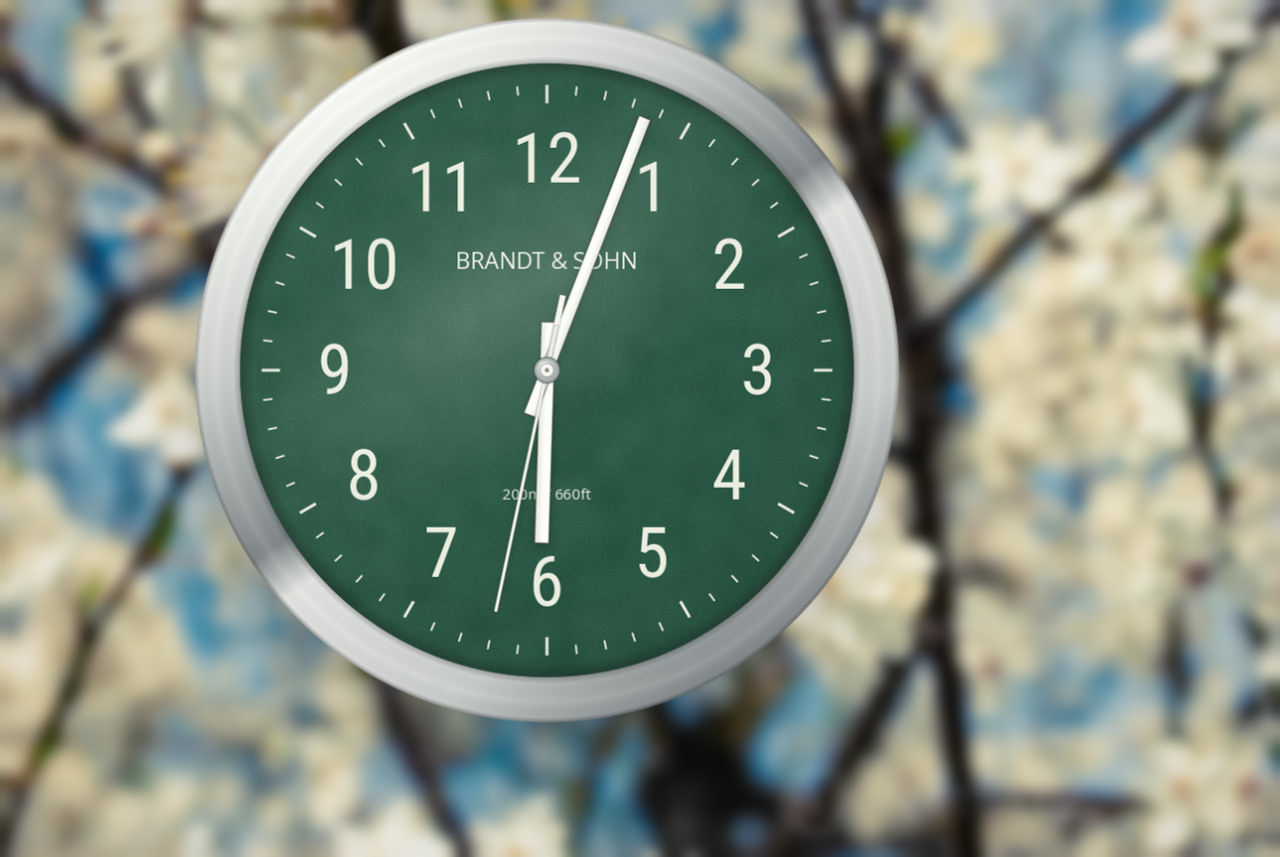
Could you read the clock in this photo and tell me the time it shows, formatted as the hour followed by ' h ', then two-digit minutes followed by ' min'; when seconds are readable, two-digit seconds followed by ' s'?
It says 6 h 03 min 32 s
